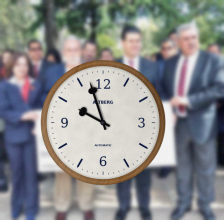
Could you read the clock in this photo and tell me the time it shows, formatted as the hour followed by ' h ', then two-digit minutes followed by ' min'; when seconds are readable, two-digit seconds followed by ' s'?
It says 9 h 57 min
